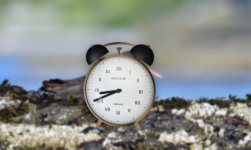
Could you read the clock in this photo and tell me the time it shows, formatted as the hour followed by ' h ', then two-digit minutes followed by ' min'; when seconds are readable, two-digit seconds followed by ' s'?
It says 8 h 41 min
